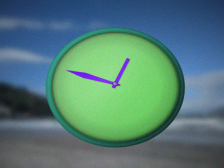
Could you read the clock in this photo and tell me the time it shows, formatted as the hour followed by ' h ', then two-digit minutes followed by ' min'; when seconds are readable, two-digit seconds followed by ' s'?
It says 12 h 48 min
